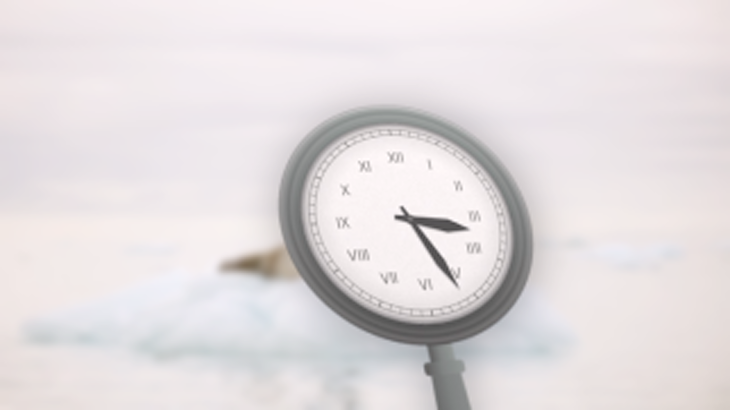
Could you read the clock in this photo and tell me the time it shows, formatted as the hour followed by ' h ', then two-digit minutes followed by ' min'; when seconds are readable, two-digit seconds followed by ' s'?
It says 3 h 26 min
